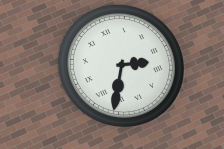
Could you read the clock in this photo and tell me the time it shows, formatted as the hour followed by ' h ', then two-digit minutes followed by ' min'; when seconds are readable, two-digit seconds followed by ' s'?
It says 3 h 36 min
